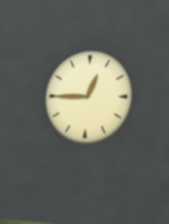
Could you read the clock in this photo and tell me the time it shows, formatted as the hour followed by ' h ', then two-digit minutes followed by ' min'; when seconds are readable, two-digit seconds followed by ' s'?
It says 12 h 45 min
